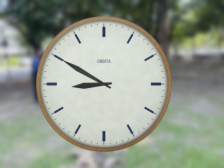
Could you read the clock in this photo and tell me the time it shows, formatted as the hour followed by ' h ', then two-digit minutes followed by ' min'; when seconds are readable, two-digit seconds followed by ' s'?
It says 8 h 50 min
